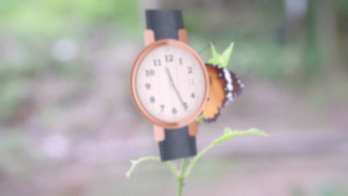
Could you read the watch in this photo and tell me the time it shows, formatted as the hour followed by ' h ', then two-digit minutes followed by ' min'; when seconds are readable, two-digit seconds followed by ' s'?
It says 11 h 26 min
